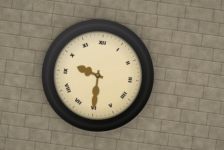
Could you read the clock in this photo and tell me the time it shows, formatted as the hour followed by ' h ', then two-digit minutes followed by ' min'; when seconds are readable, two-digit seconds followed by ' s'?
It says 9 h 30 min
